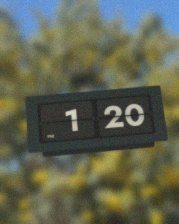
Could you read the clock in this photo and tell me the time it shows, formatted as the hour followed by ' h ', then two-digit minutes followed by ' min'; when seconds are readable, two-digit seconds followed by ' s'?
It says 1 h 20 min
